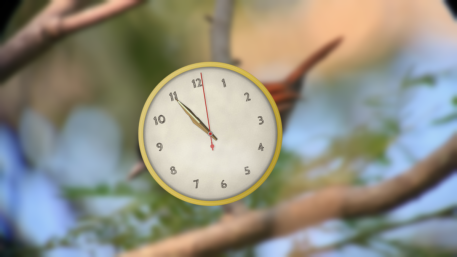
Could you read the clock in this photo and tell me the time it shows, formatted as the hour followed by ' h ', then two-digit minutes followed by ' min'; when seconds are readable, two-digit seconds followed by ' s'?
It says 10 h 55 min 01 s
